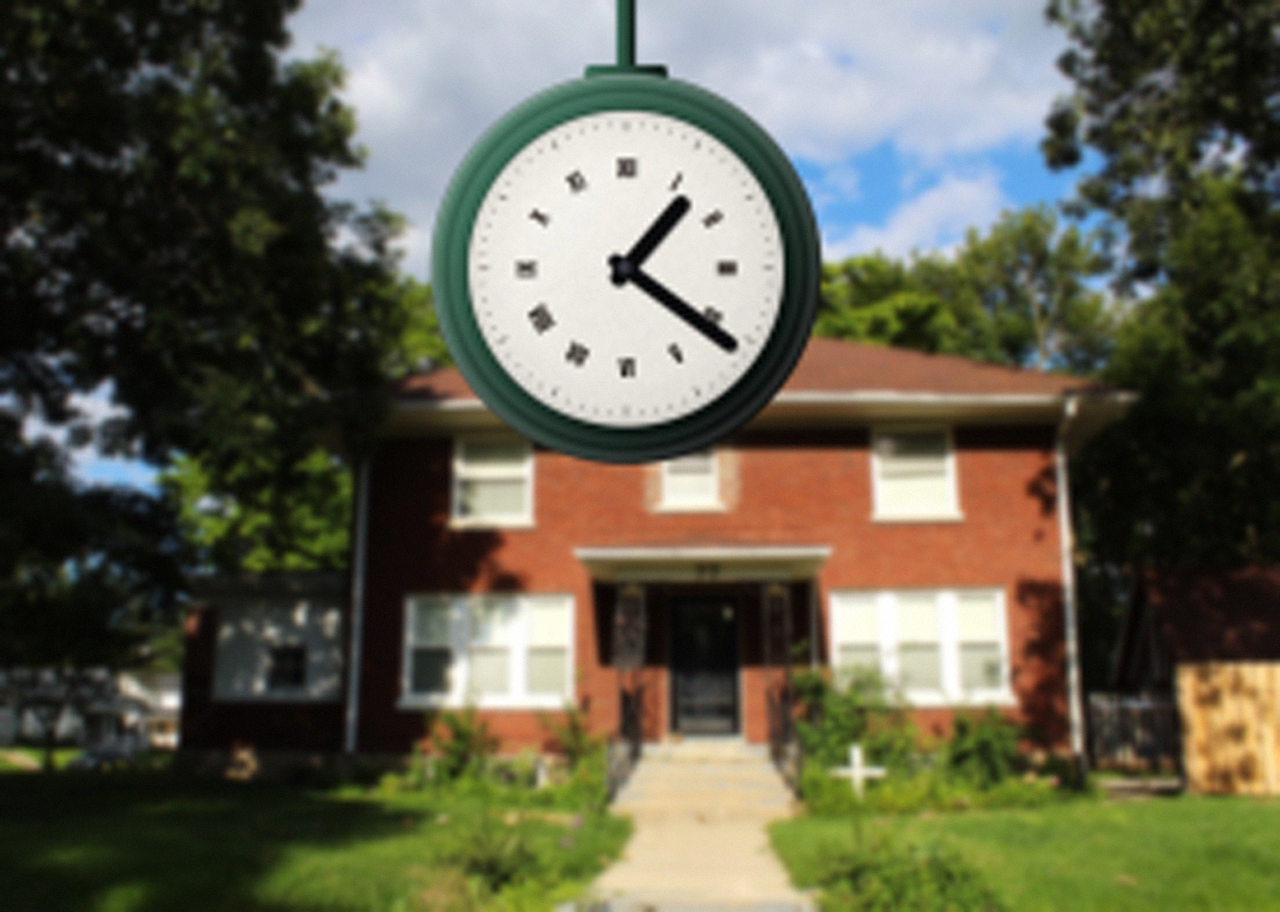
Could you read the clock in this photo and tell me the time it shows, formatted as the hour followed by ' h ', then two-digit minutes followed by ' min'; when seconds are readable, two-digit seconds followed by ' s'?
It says 1 h 21 min
